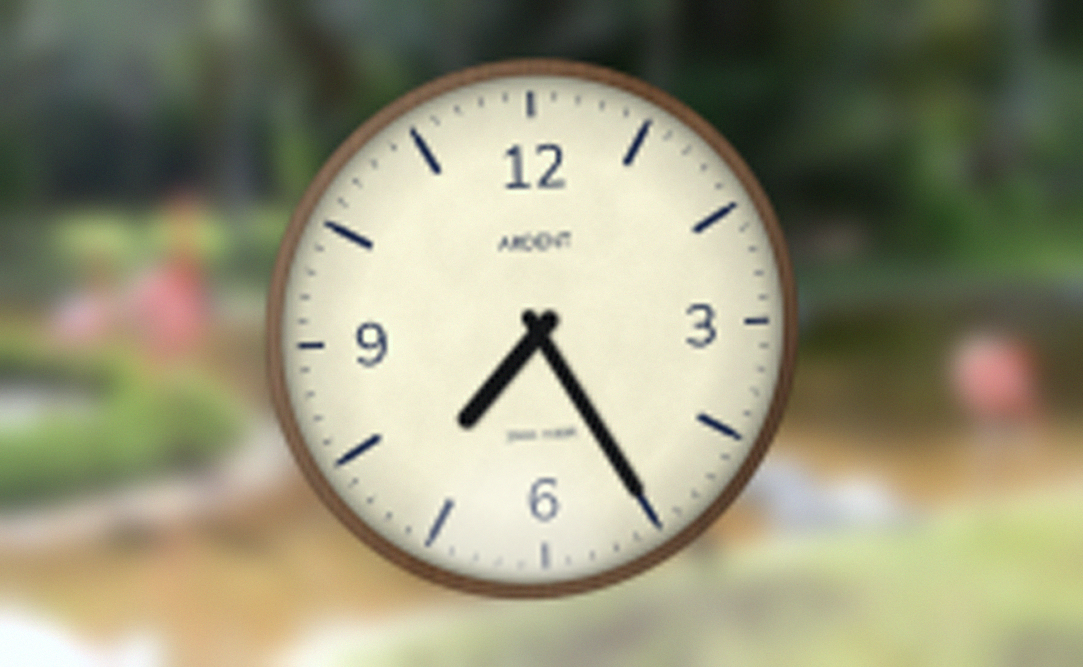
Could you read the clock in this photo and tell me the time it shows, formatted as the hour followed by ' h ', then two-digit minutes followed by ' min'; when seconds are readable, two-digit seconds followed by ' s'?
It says 7 h 25 min
